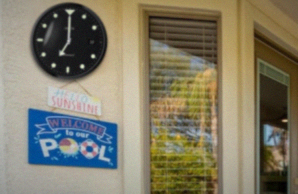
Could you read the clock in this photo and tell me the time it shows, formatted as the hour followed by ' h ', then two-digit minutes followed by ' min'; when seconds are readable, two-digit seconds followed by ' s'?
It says 7 h 00 min
